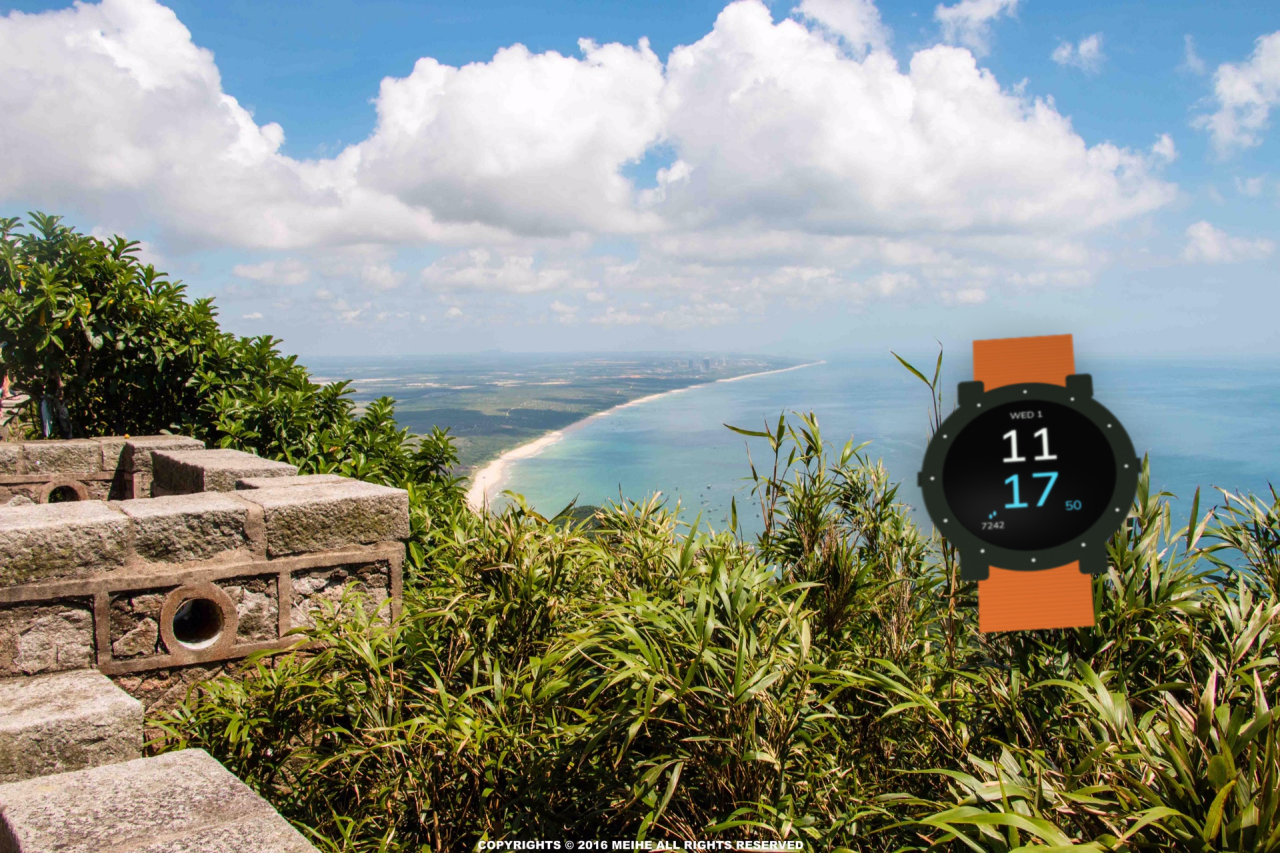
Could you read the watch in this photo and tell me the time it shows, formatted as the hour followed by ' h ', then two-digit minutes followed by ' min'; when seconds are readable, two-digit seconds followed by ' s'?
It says 11 h 17 min 50 s
